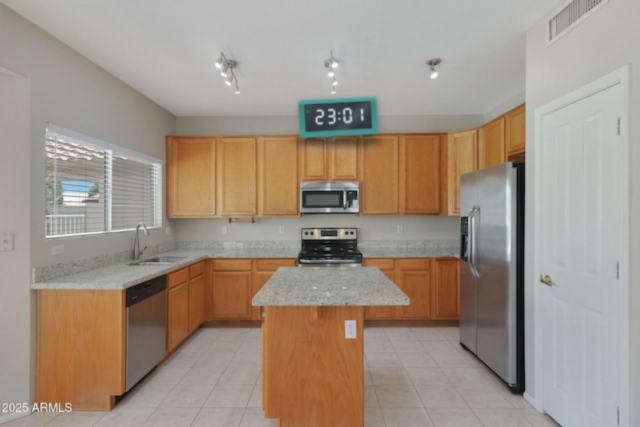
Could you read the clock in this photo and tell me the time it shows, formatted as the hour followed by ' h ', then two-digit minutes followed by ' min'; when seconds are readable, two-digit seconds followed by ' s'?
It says 23 h 01 min
